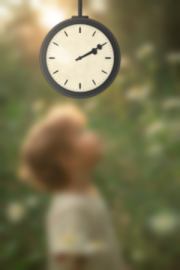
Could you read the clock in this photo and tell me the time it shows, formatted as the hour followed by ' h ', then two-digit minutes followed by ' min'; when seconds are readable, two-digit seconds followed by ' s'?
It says 2 h 10 min
